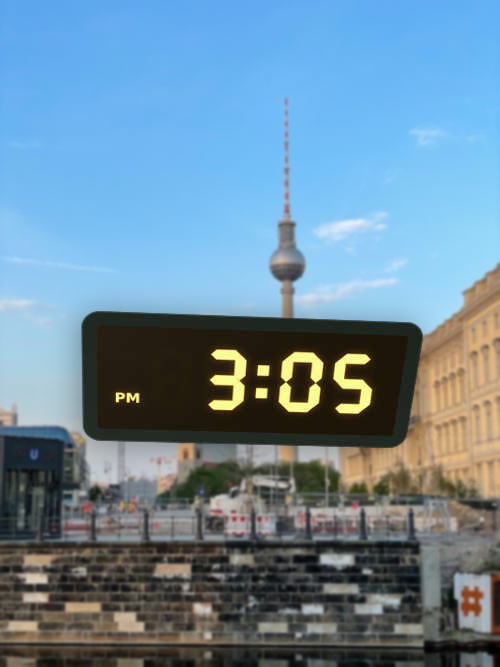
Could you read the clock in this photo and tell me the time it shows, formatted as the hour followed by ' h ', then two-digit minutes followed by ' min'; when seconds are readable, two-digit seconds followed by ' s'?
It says 3 h 05 min
